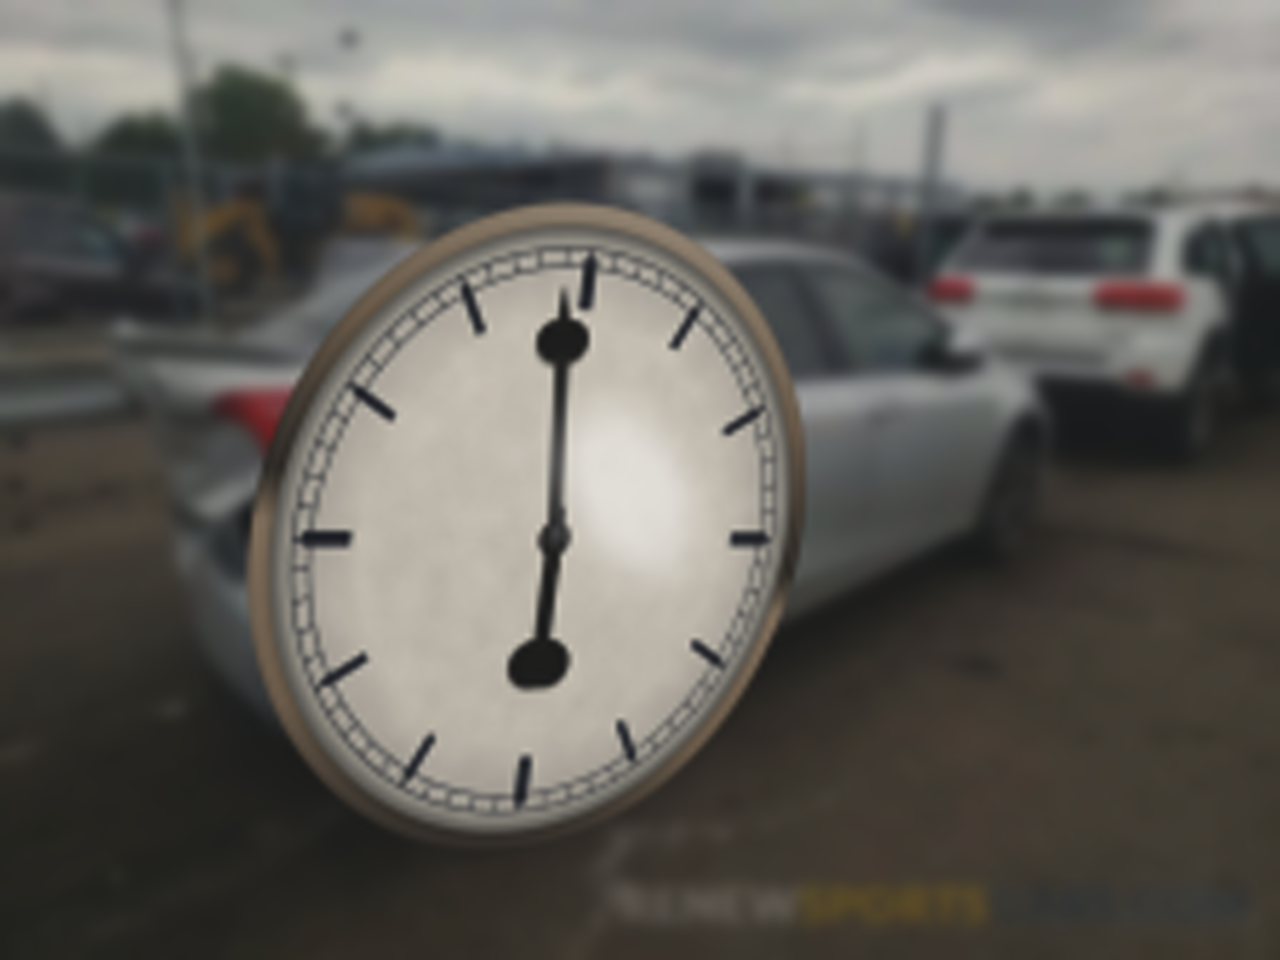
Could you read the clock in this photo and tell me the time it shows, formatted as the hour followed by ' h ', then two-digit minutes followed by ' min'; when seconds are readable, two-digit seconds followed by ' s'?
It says 5 h 59 min
